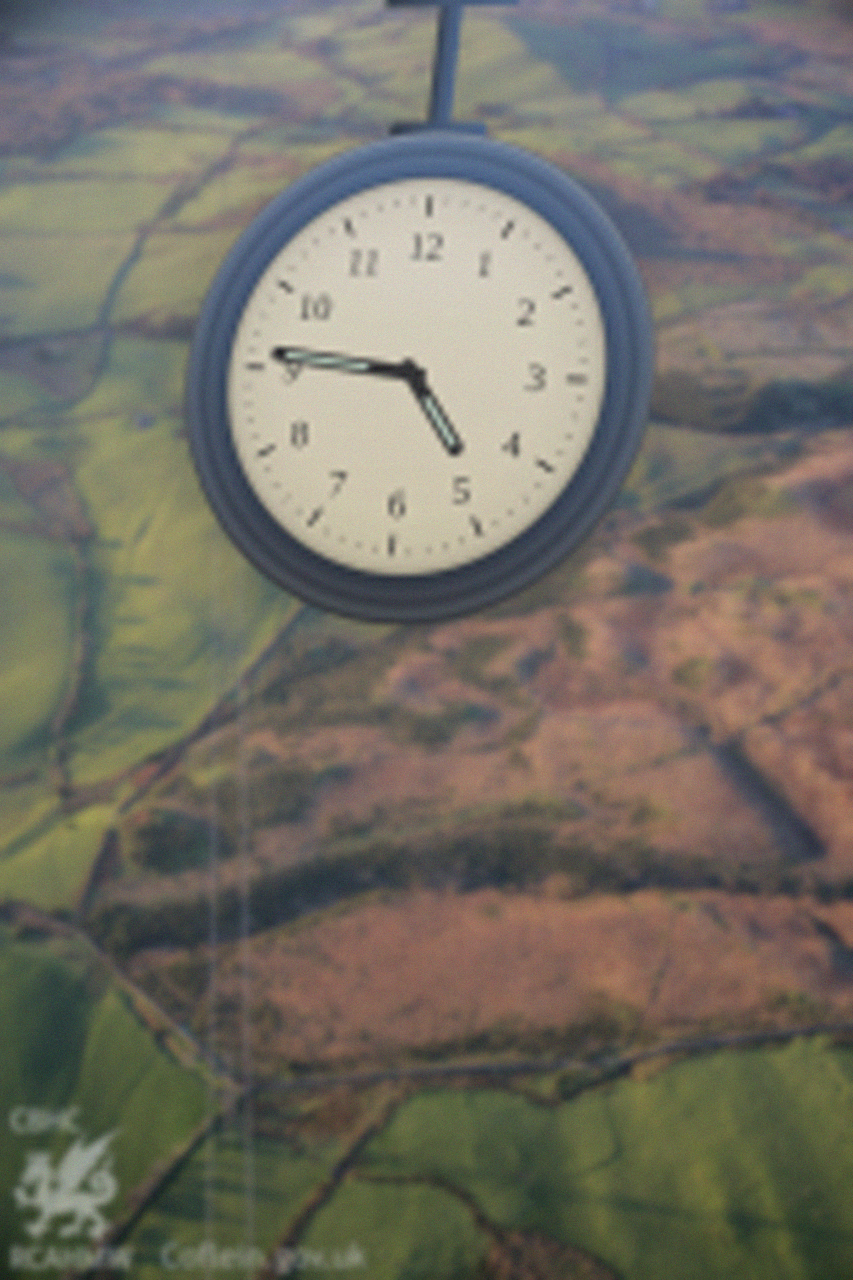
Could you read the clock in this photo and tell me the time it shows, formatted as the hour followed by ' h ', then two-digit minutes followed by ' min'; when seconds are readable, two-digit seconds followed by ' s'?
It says 4 h 46 min
